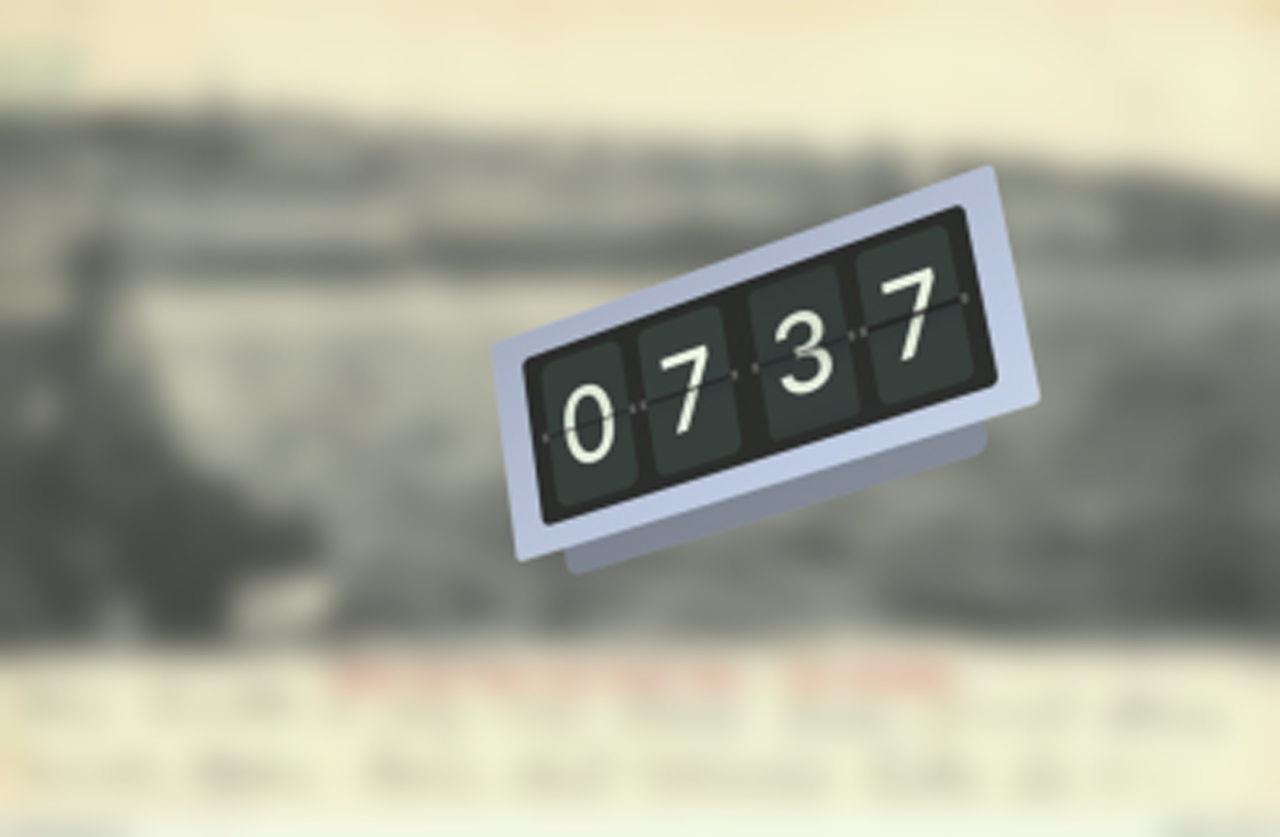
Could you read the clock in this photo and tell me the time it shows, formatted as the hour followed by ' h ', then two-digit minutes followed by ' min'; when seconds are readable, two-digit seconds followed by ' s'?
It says 7 h 37 min
